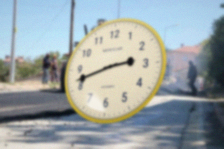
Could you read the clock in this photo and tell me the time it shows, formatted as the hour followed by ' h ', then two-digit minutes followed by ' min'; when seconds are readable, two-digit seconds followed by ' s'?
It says 2 h 42 min
